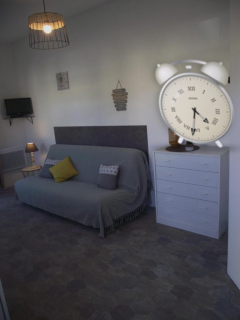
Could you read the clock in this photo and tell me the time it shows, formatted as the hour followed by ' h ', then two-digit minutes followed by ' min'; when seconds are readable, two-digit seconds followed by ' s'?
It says 4 h 32 min
